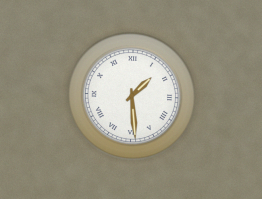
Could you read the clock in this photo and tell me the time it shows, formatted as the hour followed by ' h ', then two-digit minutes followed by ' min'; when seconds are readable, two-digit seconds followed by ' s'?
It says 1 h 29 min
